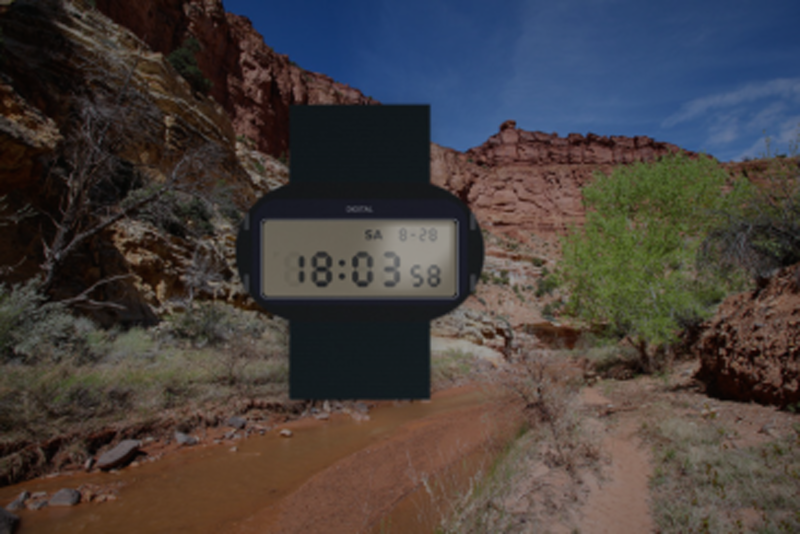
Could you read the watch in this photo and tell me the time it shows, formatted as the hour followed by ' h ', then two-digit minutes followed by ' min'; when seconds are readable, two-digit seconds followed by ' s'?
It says 18 h 03 min 58 s
